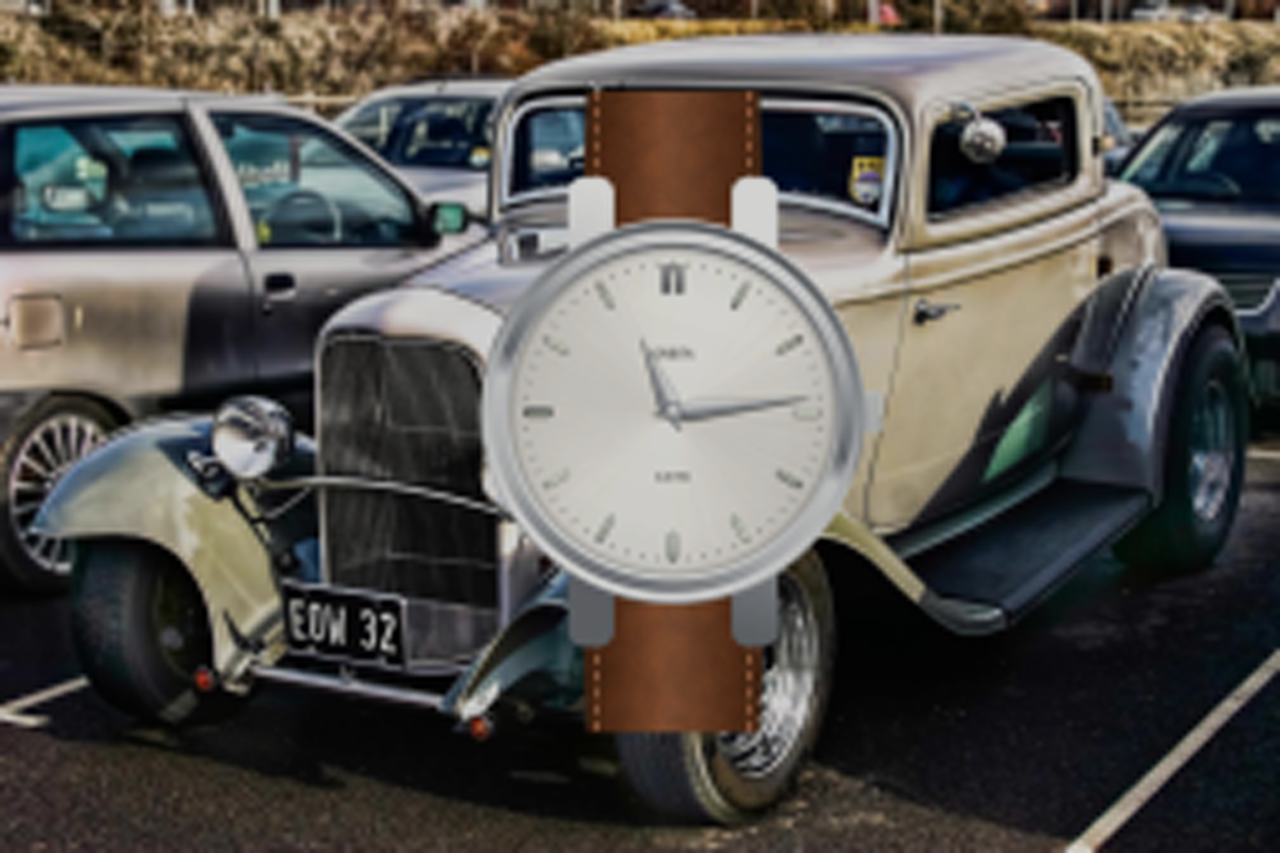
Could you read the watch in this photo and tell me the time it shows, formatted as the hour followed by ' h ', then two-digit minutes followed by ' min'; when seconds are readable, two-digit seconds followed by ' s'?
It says 11 h 14 min
